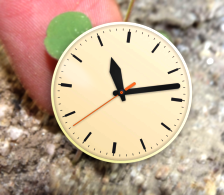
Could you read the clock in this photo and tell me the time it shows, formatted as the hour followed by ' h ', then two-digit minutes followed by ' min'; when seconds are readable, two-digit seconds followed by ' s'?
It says 11 h 12 min 38 s
